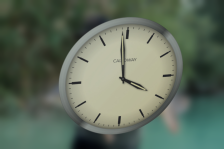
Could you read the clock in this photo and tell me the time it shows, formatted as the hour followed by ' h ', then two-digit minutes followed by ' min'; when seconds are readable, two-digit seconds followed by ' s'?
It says 3 h 59 min
